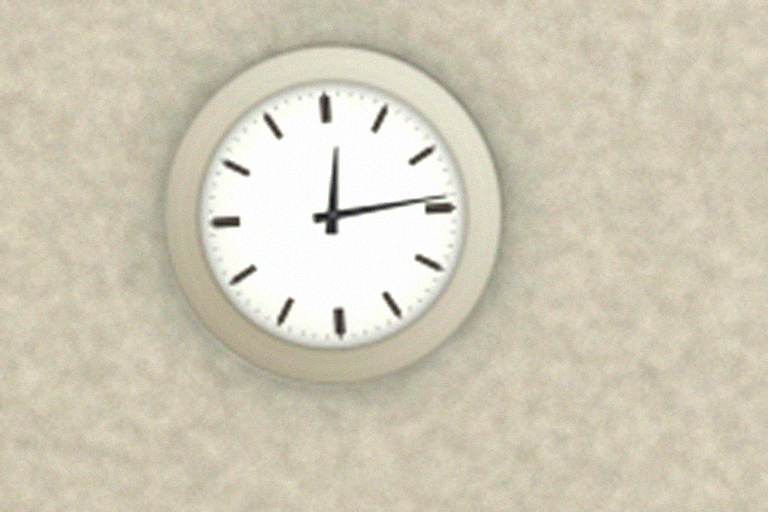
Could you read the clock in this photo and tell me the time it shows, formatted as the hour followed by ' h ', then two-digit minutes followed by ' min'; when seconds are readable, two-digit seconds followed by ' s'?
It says 12 h 14 min
